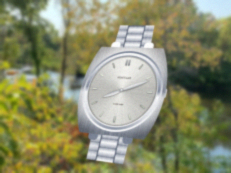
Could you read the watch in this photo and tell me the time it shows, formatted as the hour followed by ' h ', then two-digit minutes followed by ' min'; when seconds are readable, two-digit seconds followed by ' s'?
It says 8 h 11 min
